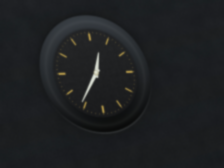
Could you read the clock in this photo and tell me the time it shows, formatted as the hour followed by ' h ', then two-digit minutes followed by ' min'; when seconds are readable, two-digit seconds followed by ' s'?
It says 12 h 36 min
